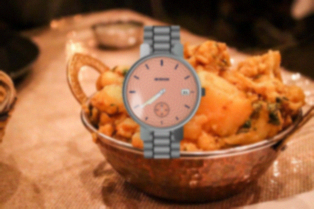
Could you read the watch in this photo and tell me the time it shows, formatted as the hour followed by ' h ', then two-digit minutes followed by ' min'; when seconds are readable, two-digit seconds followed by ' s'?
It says 7 h 39 min
